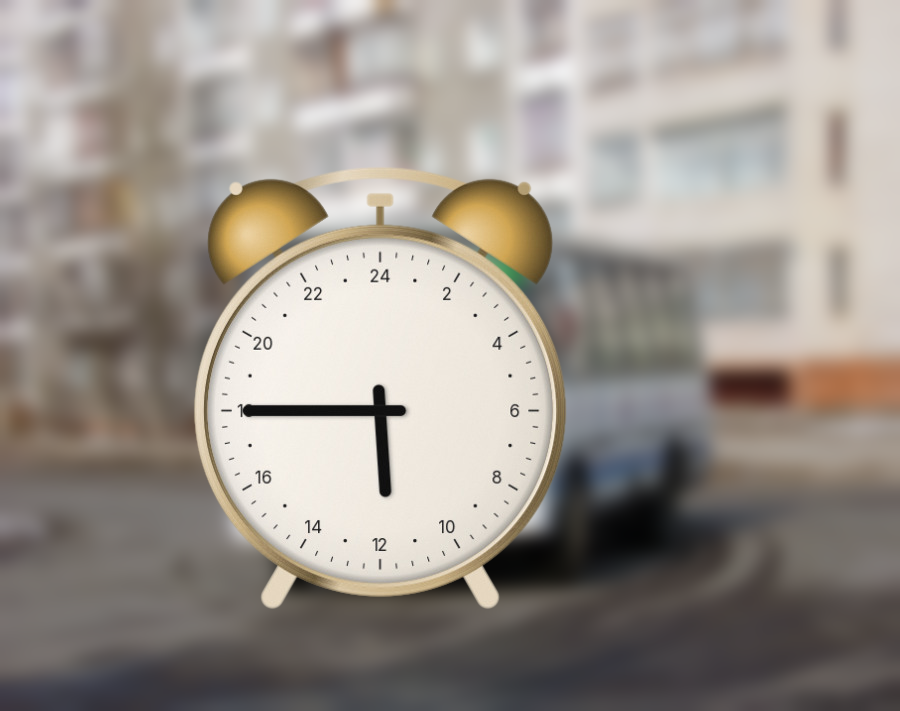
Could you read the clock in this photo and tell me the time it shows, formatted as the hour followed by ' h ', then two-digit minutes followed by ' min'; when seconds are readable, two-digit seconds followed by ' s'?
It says 11 h 45 min
